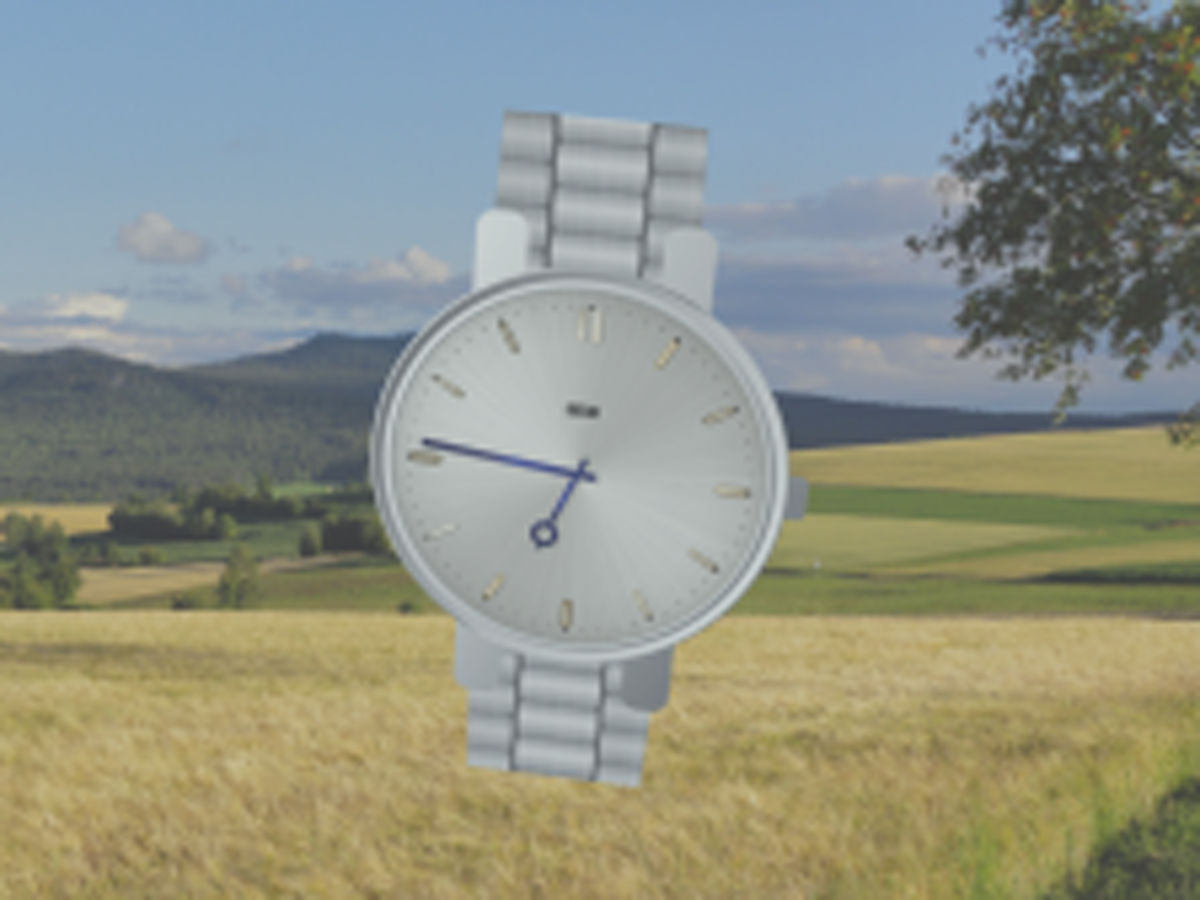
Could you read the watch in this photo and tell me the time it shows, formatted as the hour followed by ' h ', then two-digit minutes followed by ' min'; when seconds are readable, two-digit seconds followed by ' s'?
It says 6 h 46 min
